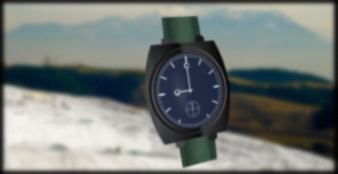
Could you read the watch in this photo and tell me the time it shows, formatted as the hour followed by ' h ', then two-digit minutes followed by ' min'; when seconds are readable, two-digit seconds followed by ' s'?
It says 9 h 00 min
